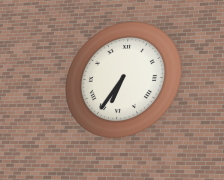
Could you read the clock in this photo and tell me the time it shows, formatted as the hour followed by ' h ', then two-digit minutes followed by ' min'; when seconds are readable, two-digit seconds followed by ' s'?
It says 6 h 35 min
